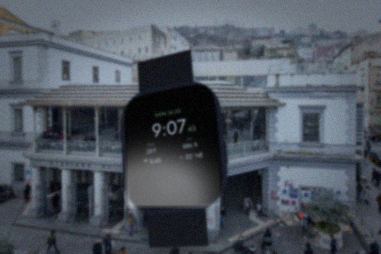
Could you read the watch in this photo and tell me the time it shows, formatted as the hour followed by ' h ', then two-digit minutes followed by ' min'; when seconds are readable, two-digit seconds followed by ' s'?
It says 9 h 07 min
